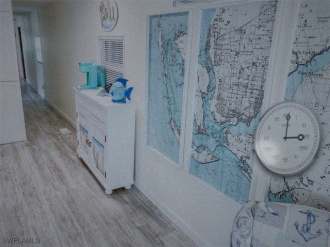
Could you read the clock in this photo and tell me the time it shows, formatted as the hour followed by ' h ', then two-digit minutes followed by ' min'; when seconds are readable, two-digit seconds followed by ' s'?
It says 3 h 01 min
